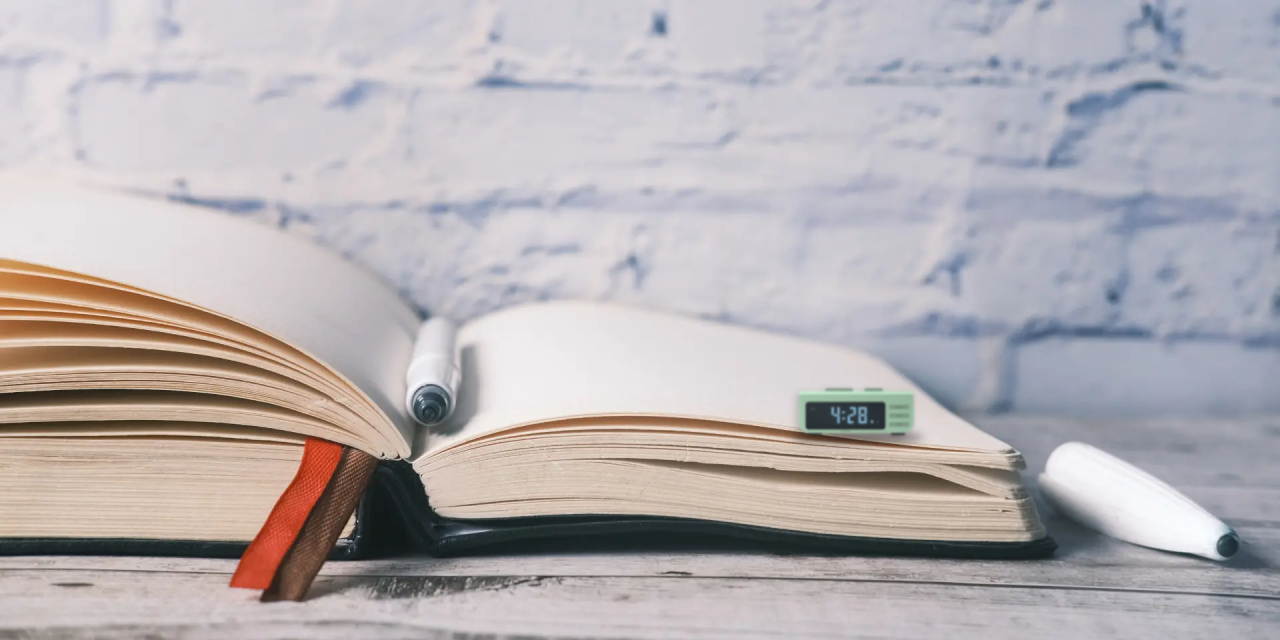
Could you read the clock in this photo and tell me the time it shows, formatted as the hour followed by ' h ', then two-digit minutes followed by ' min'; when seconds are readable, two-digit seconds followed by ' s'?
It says 4 h 28 min
